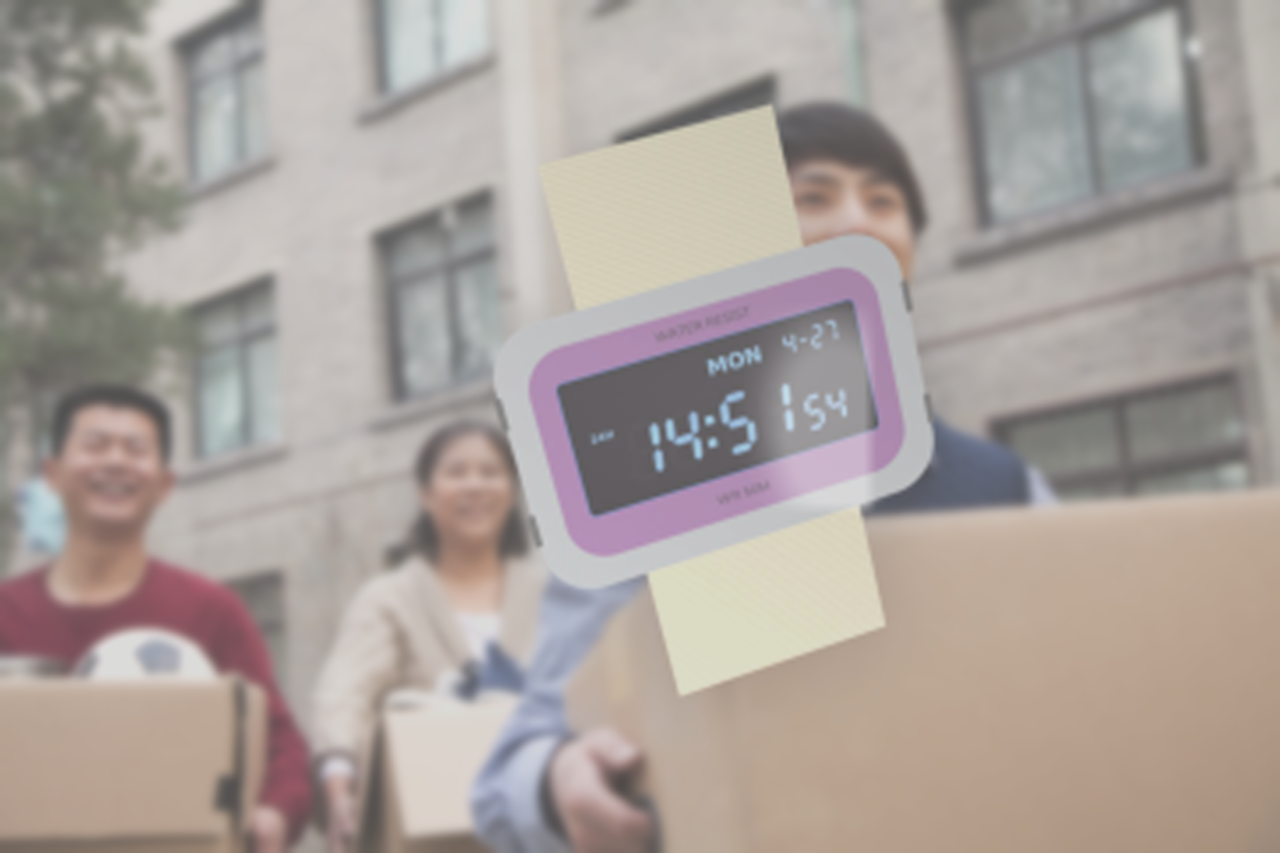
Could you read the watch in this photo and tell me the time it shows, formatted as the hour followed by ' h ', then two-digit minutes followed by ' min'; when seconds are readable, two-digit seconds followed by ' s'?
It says 14 h 51 min 54 s
